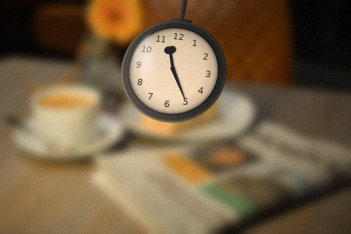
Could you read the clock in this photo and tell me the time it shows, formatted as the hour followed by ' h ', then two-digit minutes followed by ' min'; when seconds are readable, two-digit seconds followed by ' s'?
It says 11 h 25 min
